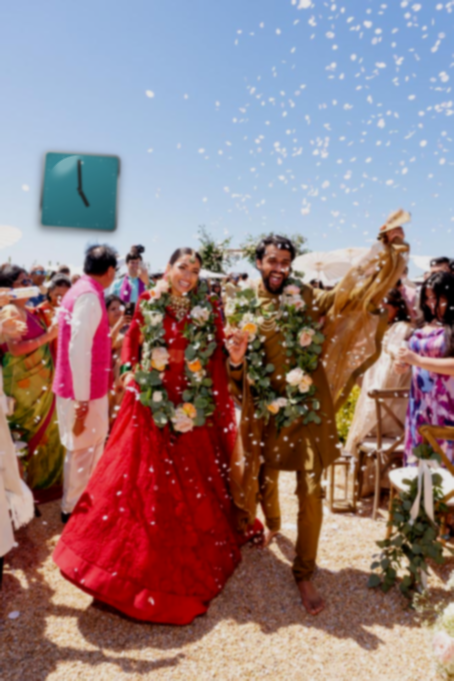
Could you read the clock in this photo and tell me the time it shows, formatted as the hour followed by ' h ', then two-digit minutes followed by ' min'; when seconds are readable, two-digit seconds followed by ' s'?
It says 4 h 59 min
